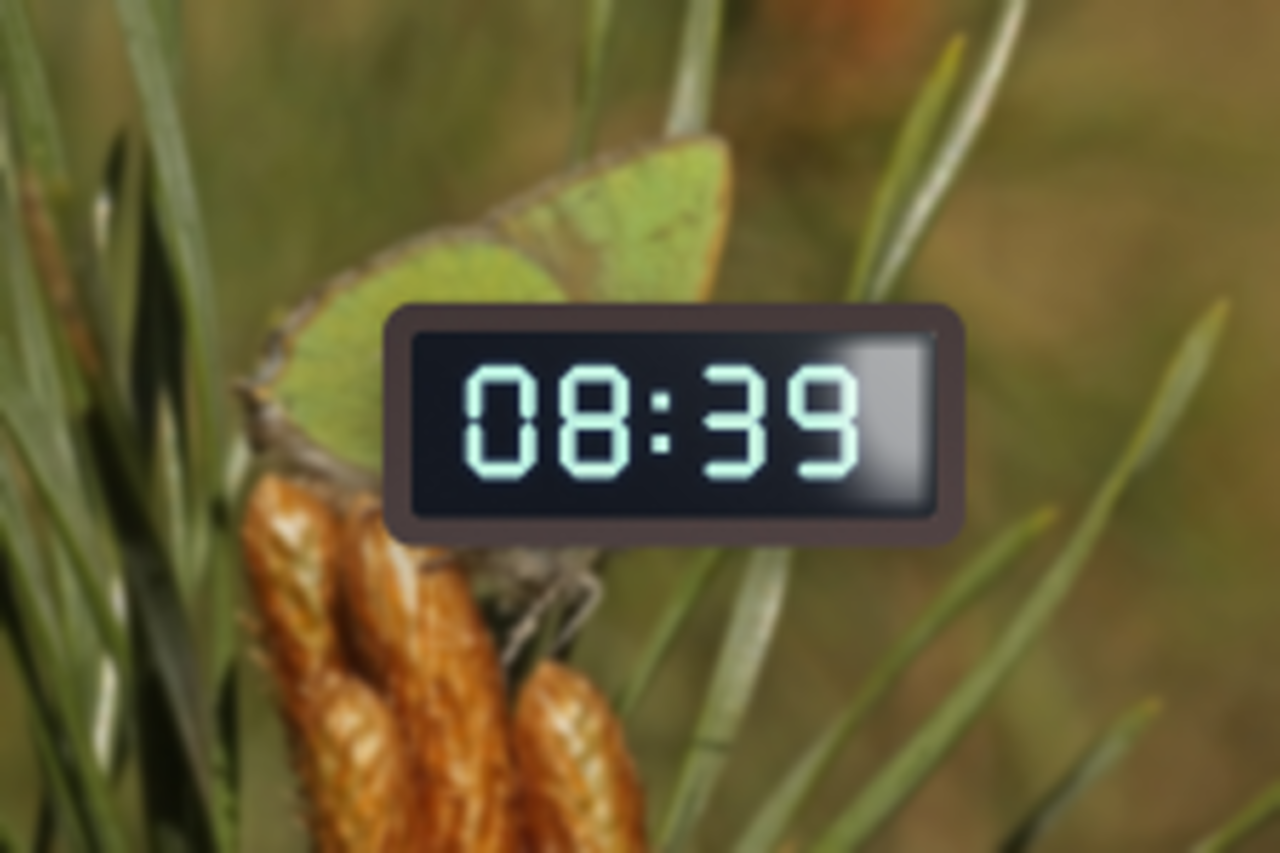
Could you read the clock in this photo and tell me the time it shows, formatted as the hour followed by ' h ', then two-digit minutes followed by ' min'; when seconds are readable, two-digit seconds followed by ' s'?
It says 8 h 39 min
